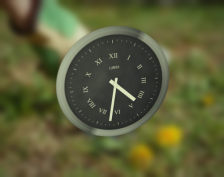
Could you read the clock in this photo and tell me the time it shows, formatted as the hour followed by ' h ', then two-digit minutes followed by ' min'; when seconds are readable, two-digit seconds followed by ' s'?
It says 4 h 32 min
